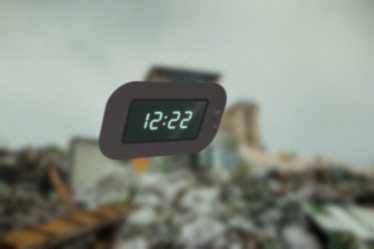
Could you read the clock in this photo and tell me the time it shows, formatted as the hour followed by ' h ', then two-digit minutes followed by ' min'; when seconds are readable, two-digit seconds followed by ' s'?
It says 12 h 22 min
